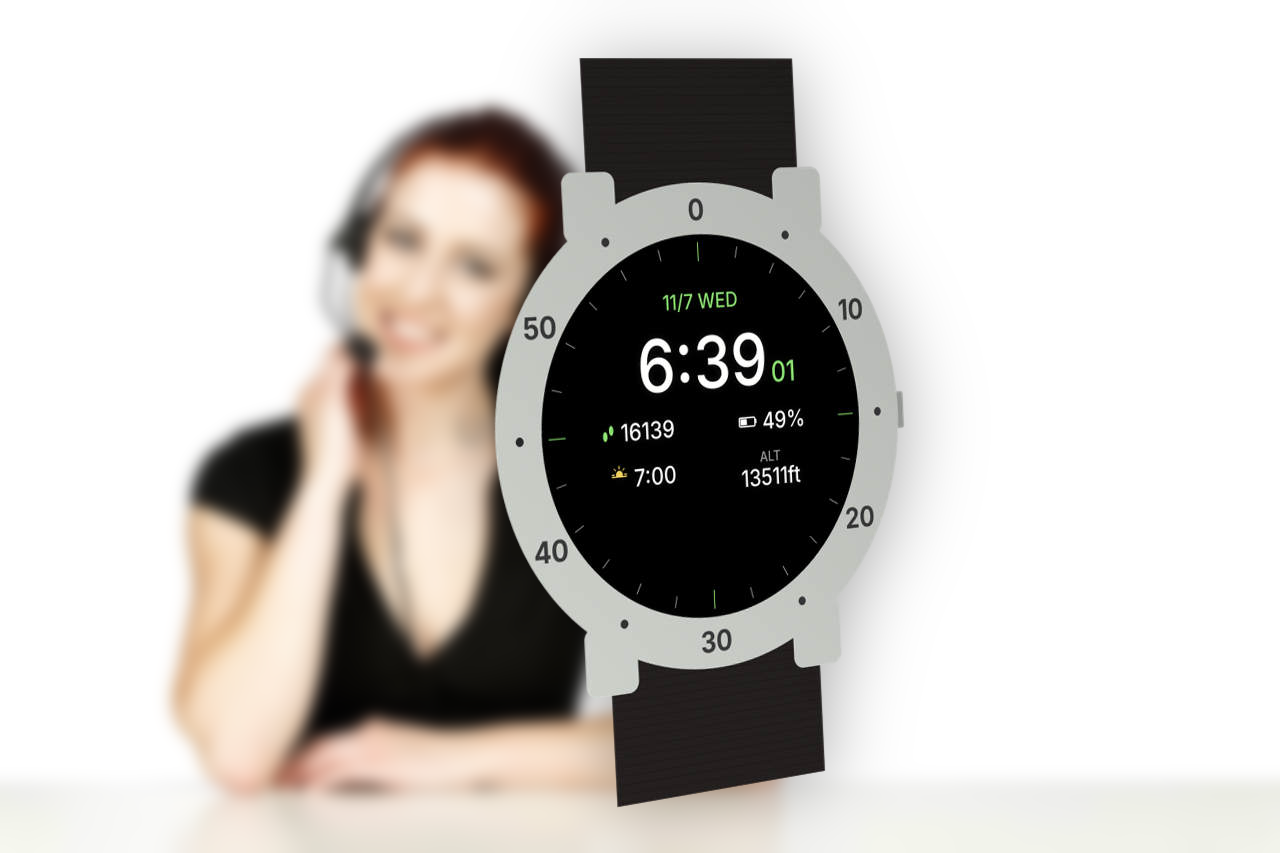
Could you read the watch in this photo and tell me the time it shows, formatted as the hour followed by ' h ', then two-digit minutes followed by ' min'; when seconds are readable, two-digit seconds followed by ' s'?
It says 6 h 39 min 01 s
